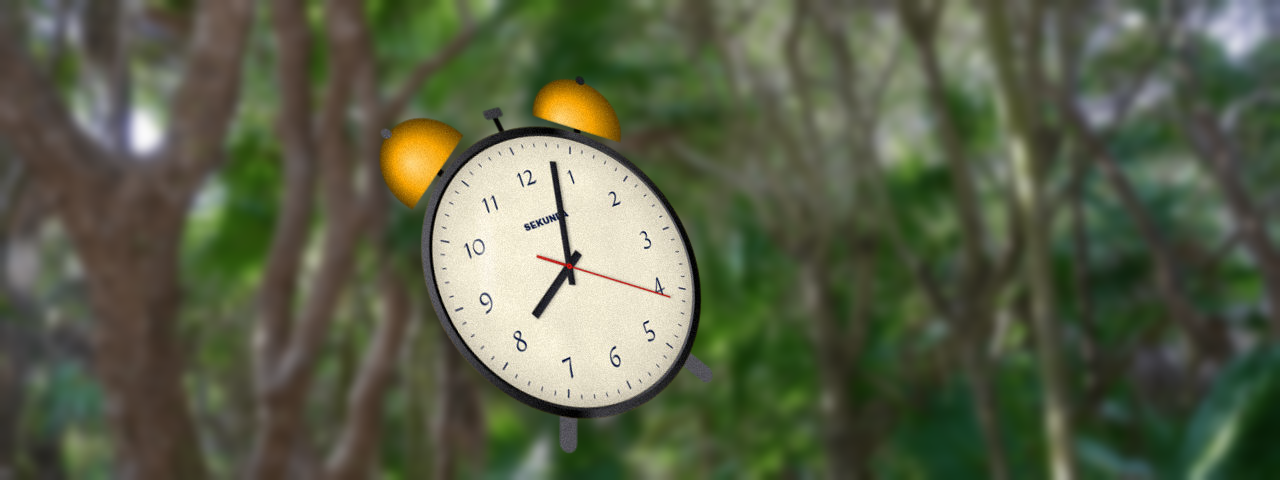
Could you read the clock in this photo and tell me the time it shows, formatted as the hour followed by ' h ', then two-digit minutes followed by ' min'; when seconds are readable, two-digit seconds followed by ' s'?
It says 8 h 03 min 21 s
